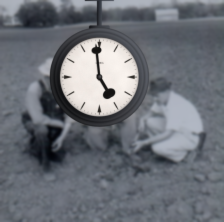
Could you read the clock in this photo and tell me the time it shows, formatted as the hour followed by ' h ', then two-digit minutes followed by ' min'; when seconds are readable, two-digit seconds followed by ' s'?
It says 4 h 59 min
